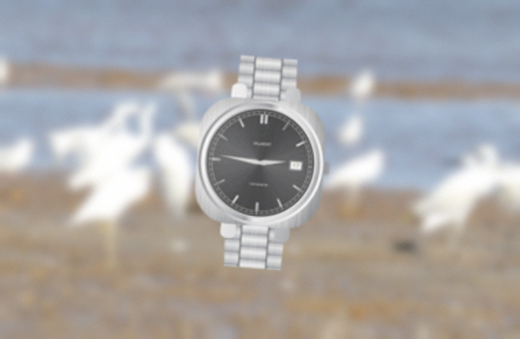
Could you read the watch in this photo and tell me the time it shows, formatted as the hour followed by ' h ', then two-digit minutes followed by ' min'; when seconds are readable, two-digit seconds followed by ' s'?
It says 2 h 46 min
